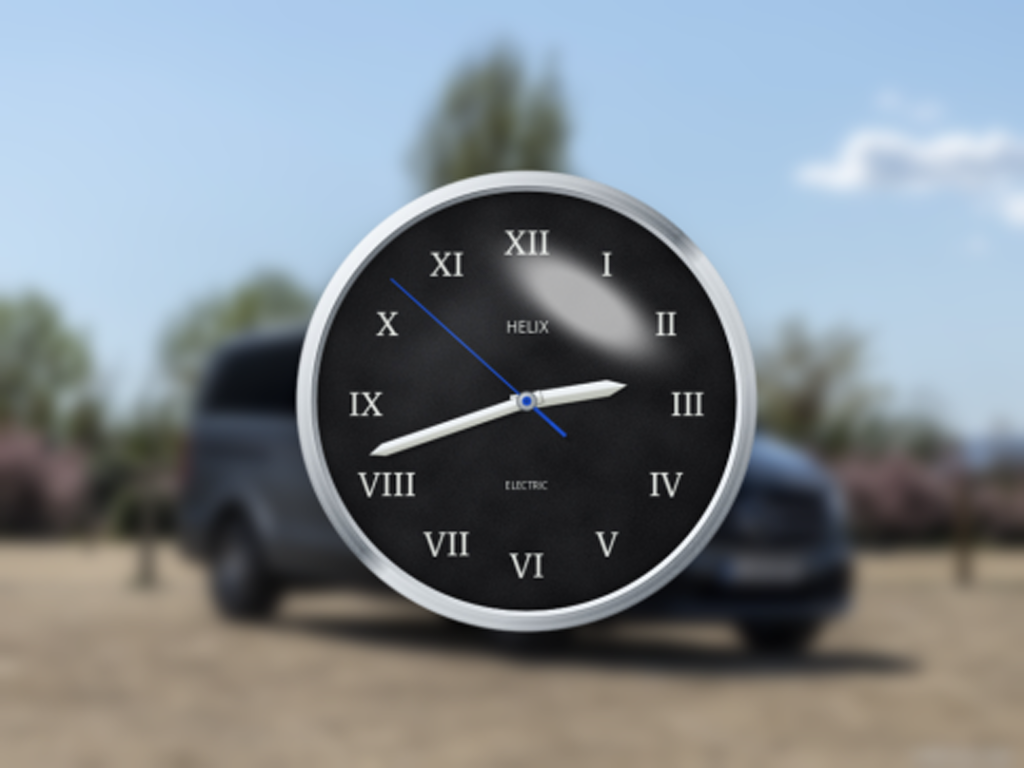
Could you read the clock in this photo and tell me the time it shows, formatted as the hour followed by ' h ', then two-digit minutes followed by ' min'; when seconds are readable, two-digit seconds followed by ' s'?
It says 2 h 41 min 52 s
